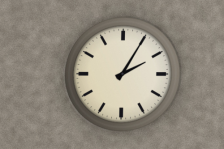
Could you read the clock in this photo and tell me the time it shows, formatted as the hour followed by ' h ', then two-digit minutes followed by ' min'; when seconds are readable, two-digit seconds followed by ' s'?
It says 2 h 05 min
